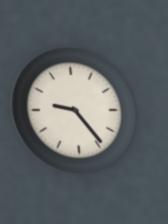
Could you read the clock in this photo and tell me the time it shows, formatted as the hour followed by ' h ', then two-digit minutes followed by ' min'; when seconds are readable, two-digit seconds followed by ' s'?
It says 9 h 24 min
